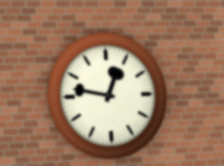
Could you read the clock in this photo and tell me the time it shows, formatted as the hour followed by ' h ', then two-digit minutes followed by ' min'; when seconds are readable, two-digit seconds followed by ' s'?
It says 12 h 47 min
